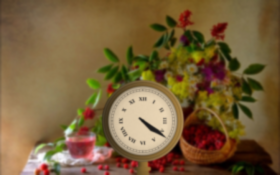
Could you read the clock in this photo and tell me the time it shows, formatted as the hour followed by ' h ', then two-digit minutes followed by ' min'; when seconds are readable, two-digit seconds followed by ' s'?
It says 4 h 21 min
